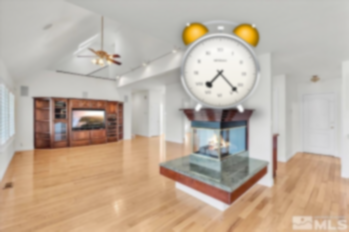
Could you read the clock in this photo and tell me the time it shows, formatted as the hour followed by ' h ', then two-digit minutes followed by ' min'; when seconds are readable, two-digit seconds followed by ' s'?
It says 7 h 23 min
